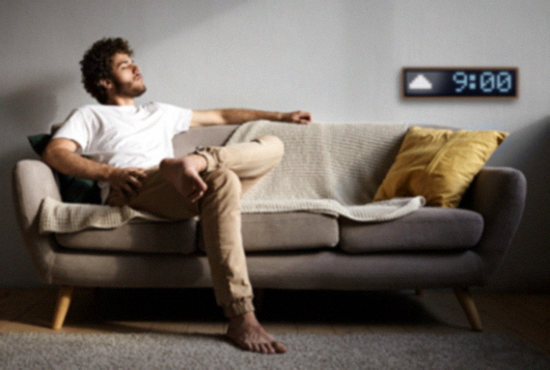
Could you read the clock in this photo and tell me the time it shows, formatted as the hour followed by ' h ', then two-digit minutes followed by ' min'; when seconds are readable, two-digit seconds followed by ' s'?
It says 9 h 00 min
